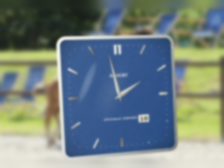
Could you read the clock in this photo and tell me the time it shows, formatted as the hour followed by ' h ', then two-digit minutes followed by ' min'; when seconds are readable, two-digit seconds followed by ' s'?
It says 1 h 58 min
